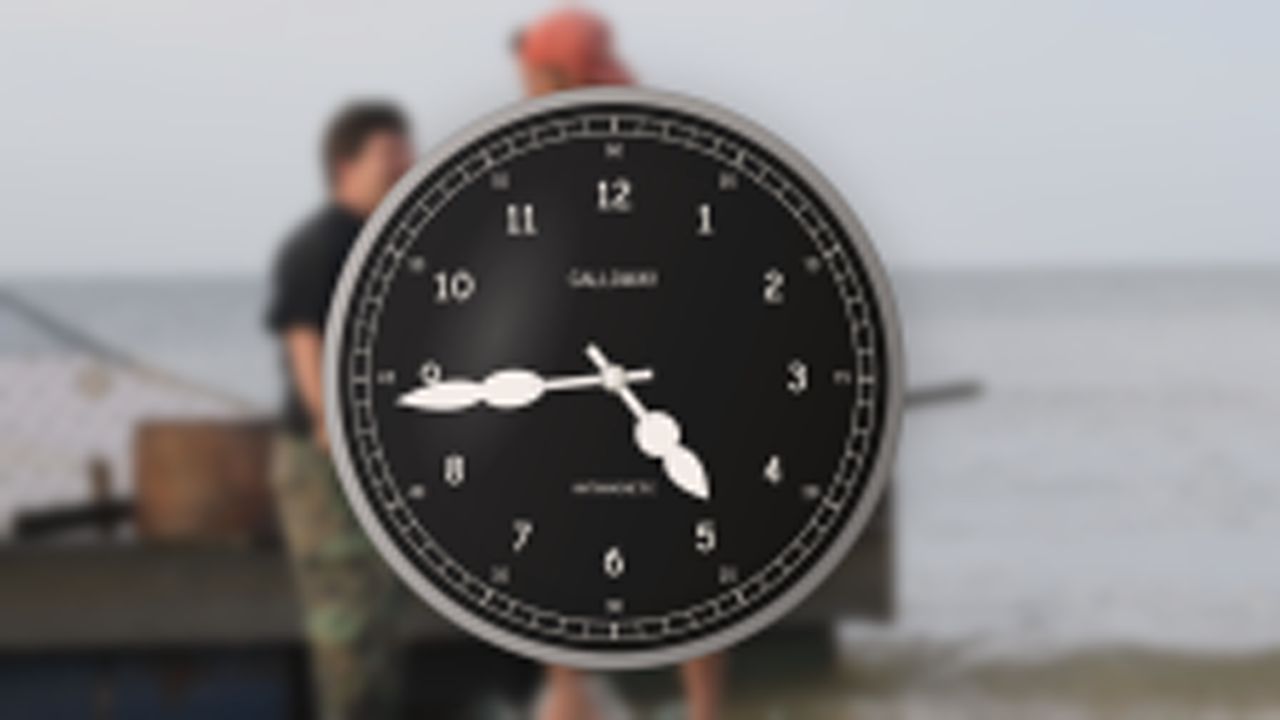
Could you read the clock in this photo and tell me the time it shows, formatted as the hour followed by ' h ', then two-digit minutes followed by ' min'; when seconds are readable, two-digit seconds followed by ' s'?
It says 4 h 44 min
